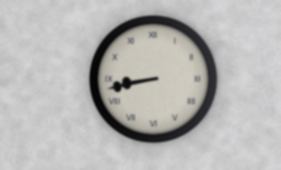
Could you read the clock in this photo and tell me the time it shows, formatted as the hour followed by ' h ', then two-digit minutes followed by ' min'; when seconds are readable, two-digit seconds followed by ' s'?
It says 8 h 43 min
